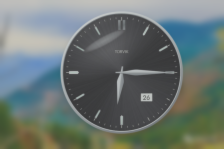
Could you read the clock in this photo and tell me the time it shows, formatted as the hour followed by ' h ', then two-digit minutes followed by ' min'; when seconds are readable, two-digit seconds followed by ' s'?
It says 6 h 15 min
